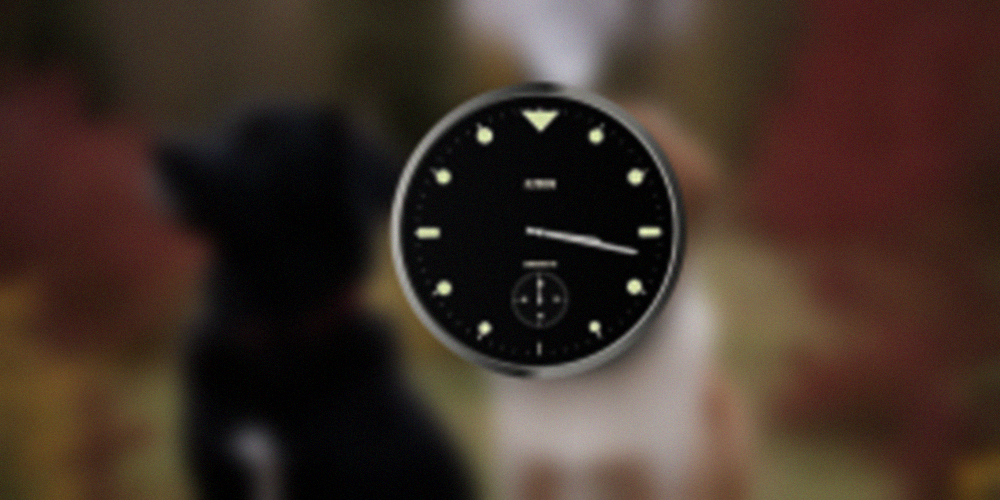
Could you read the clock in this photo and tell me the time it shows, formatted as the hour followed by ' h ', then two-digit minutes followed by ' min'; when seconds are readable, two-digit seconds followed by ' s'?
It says 3 h 17 min
